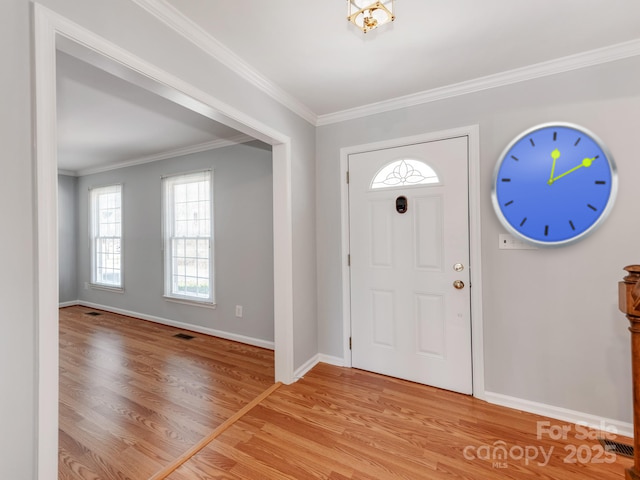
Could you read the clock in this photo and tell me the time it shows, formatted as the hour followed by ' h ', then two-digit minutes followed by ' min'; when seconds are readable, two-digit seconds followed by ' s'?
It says 12 h 10 min
